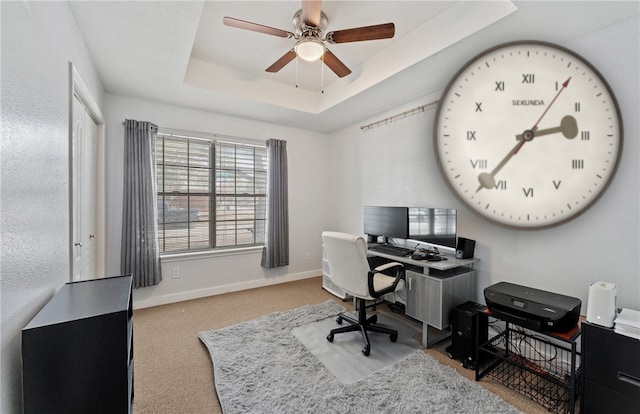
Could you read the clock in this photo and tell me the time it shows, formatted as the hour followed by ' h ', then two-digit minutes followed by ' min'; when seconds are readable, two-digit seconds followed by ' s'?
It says 2 h 37 min 06 s
